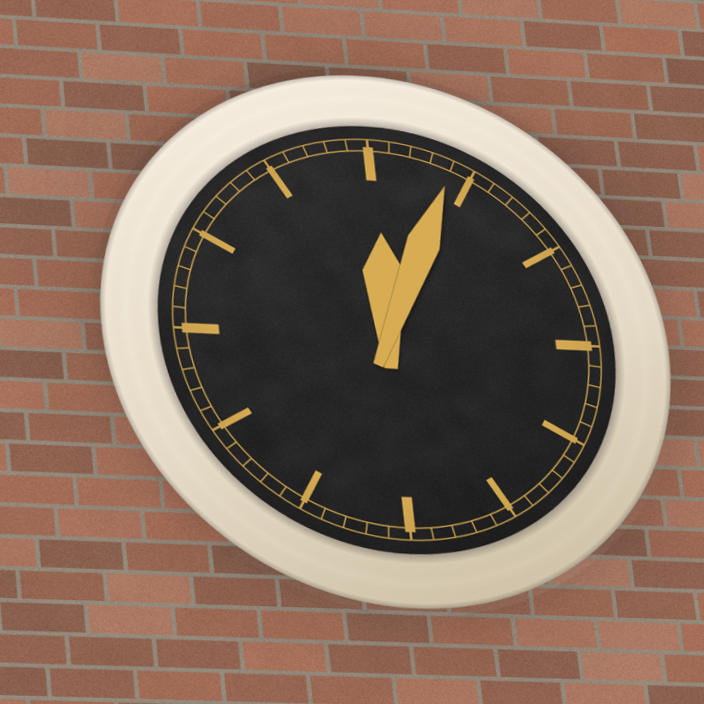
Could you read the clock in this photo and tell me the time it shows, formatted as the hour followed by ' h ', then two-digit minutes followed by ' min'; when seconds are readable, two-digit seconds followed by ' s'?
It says 12 h 04 min
